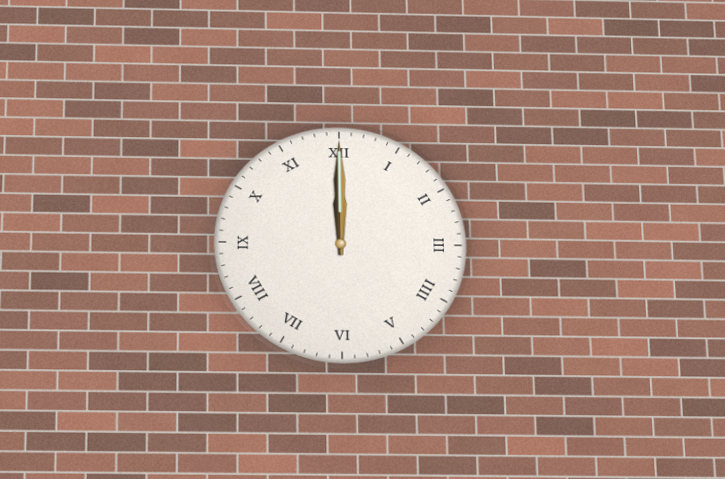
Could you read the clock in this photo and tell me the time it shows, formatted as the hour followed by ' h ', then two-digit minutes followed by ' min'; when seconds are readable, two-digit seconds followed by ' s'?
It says 12 h 00 min
